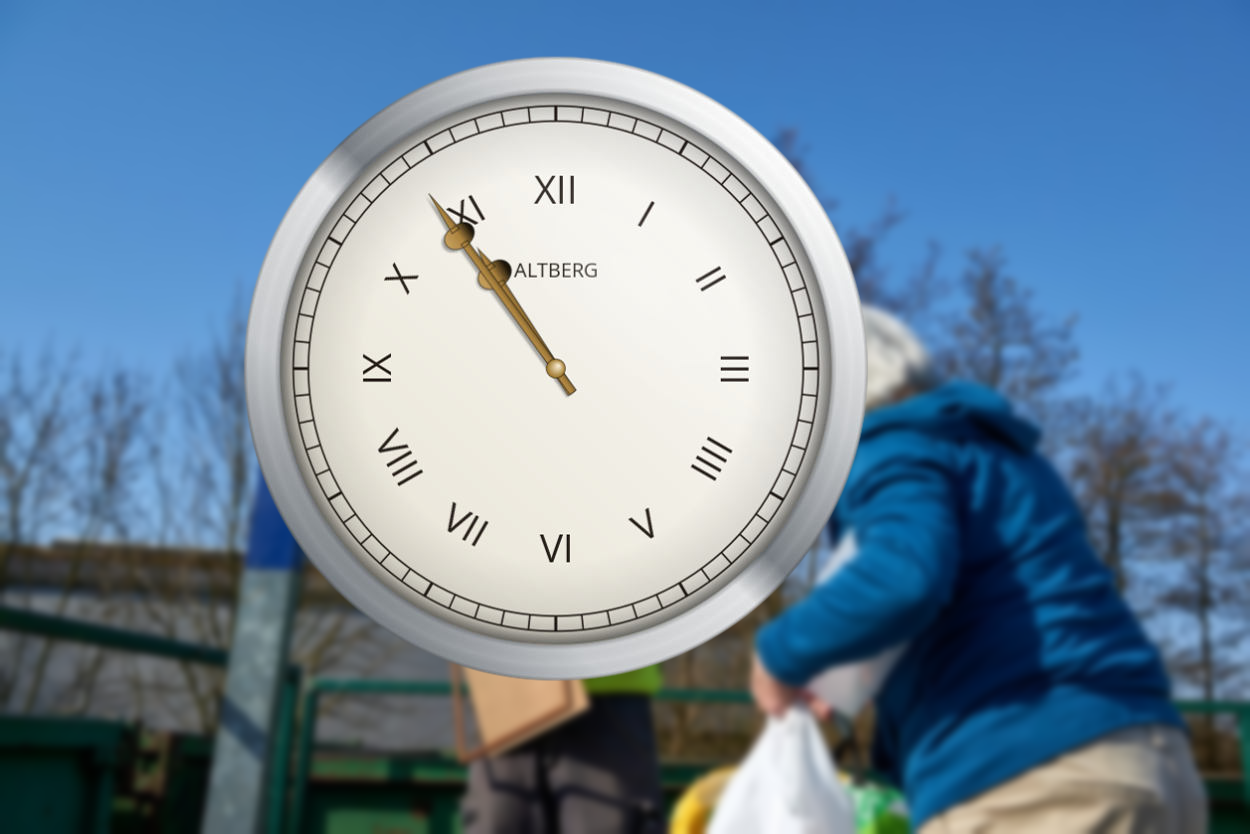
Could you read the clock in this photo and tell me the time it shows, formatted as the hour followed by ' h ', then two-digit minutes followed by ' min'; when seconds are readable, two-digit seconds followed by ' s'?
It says 10 h 54 min
